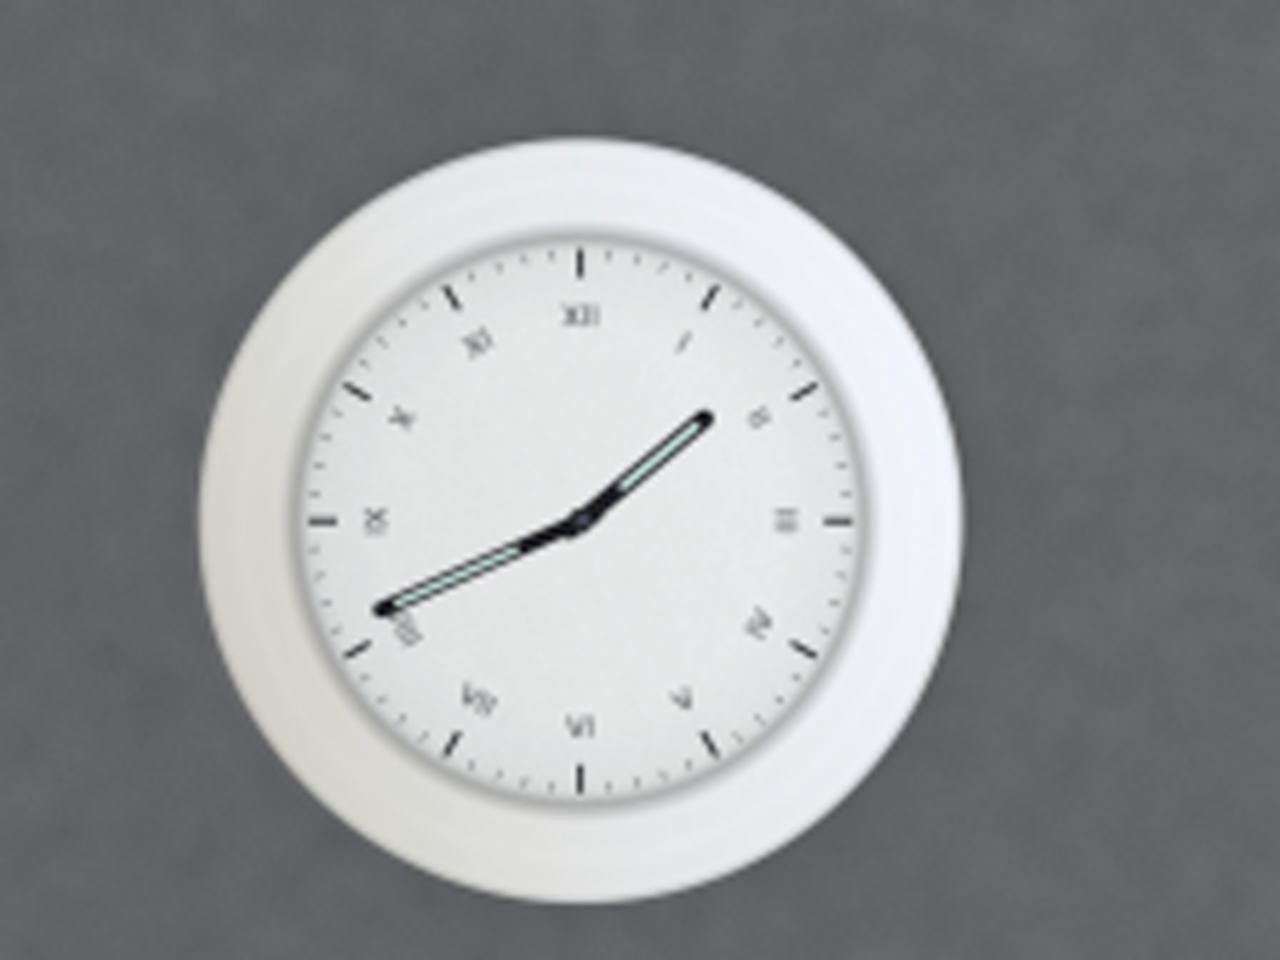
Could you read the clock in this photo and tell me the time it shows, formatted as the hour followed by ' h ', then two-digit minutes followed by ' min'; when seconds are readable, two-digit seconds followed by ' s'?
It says 1 h 41 min
